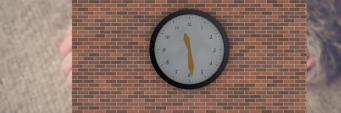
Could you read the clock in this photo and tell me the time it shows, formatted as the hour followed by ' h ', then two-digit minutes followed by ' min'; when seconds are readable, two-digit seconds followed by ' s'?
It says 11 h 29 min
